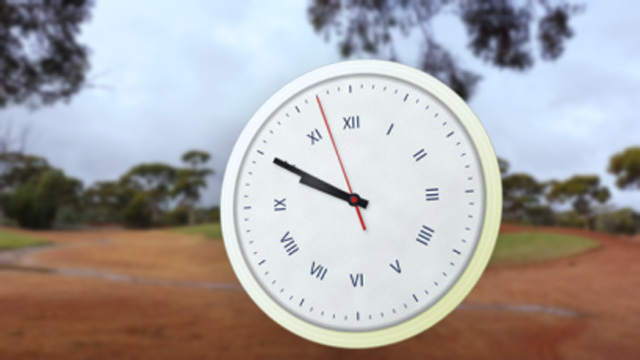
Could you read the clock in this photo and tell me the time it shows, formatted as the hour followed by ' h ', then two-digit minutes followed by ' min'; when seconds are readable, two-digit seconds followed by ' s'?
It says 9 h 49 min 57 s
